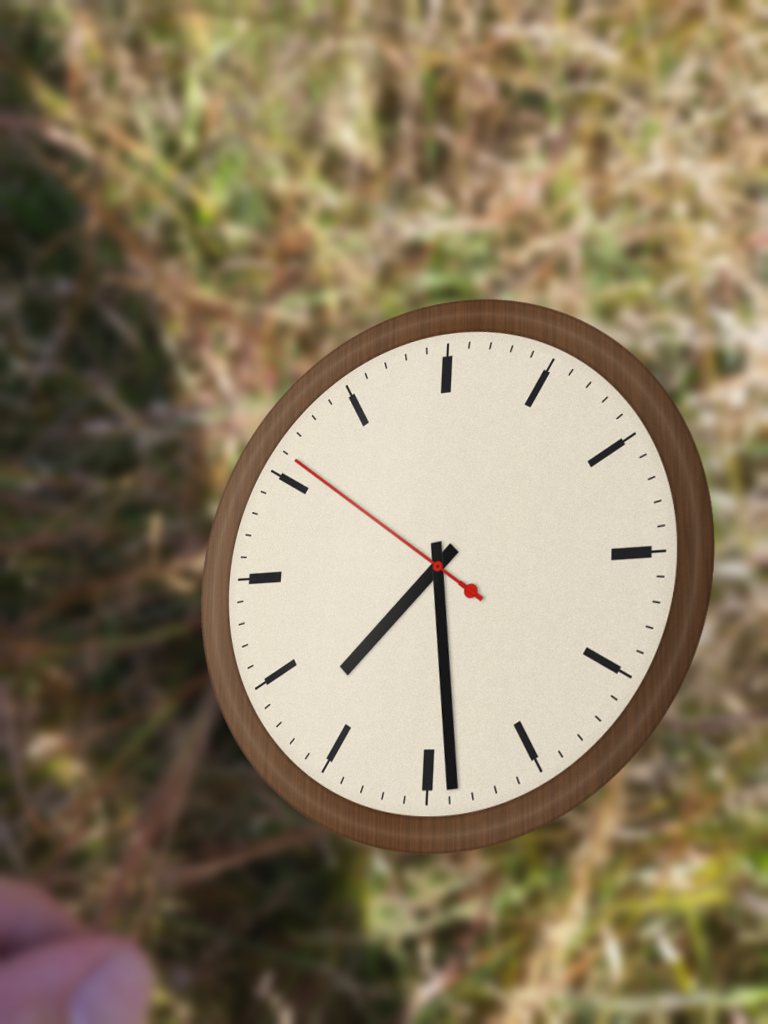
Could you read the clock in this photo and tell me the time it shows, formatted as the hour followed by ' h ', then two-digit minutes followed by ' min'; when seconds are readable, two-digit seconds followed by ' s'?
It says 7 h 28 min 51 s
